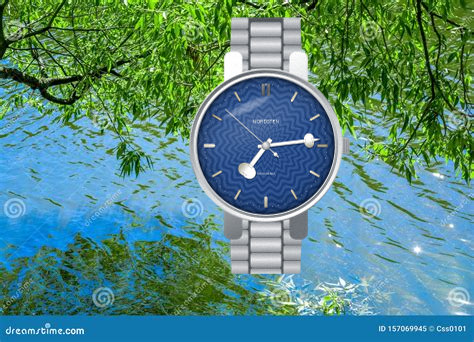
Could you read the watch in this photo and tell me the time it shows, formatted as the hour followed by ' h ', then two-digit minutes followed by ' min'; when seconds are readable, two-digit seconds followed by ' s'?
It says 7 h 13 min 52 s
